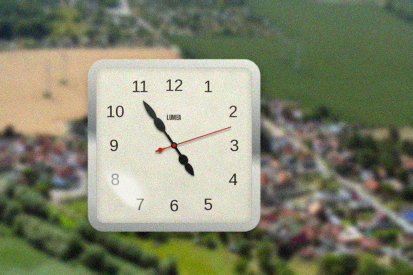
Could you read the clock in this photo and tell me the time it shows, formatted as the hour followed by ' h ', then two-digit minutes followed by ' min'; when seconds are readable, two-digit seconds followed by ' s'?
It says 4 h 54 min 12 s
